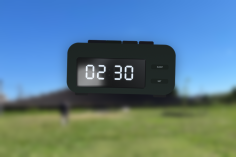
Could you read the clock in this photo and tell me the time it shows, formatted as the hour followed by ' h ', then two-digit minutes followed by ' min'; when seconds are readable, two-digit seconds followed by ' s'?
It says 2 h 30 min
